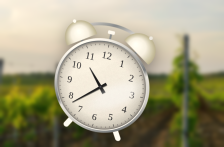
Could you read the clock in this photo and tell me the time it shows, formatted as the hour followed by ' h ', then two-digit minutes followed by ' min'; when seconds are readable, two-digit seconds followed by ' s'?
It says 10 h 38 min
